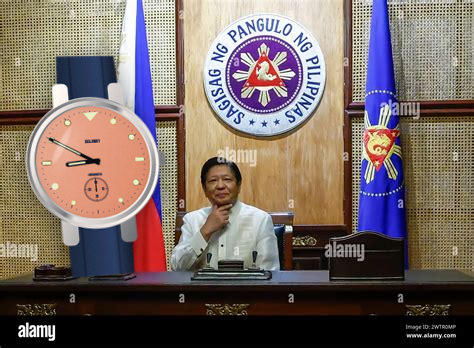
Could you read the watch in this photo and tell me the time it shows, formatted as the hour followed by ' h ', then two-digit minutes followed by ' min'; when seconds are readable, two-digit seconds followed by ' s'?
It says 8 h 50 min
